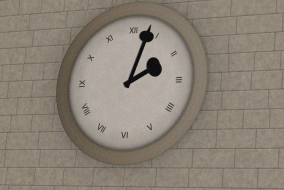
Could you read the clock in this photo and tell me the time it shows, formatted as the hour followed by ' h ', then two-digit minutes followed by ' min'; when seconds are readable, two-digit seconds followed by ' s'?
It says 2 h 03 min
